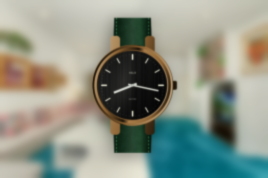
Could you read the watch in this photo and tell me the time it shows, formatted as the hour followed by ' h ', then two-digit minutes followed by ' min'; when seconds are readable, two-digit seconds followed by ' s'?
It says 8 h 17 min
